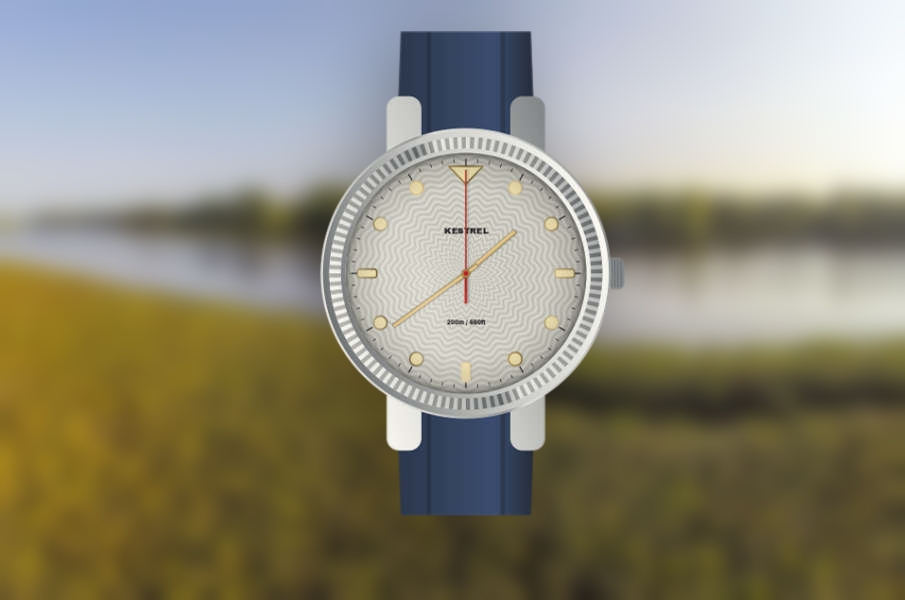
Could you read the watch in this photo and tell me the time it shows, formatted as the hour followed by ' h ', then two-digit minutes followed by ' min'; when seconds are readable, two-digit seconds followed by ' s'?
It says 1 h 39 min 00 s
